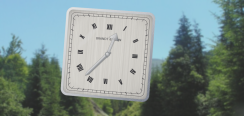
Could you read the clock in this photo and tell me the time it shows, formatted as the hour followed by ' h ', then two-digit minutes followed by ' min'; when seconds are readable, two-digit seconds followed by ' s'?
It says 12 h 37 min
